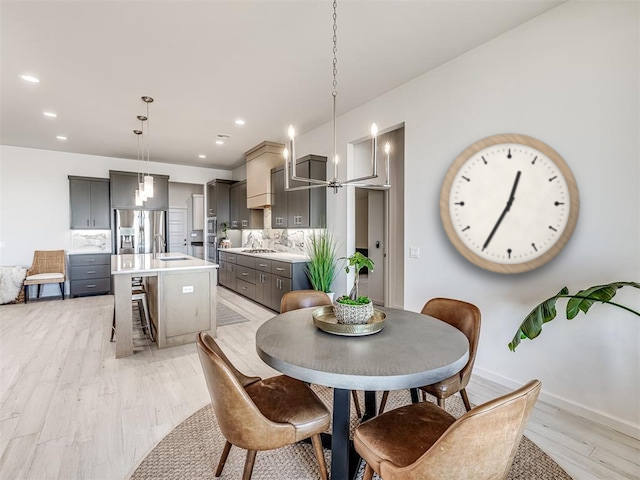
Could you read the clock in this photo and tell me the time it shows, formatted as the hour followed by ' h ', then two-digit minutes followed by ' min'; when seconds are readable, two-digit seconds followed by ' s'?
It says 12 h 35 min
